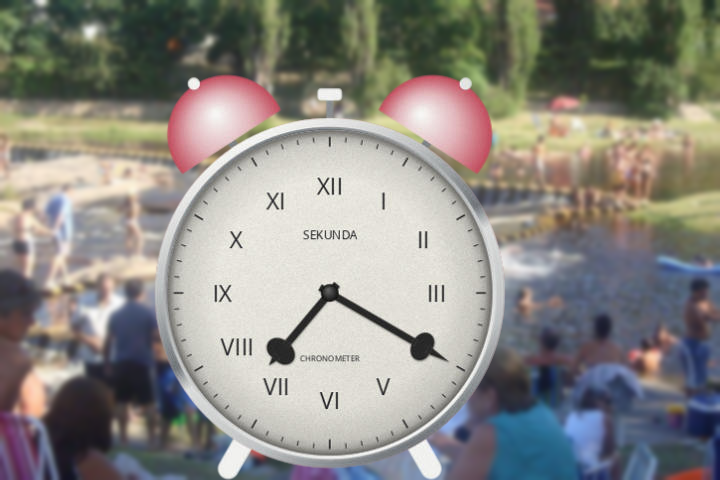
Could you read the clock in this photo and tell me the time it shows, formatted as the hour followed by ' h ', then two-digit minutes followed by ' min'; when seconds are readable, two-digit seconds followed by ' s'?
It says 7 h 20 min
